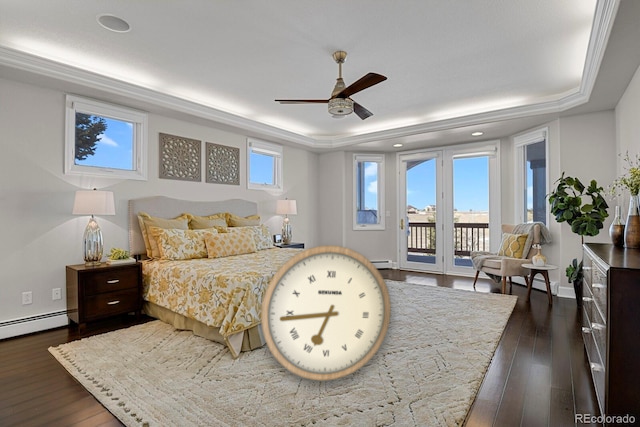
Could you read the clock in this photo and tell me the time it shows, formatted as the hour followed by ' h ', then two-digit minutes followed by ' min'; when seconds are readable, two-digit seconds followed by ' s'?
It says 6 h 44 min
